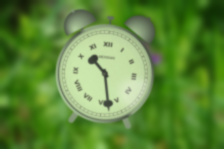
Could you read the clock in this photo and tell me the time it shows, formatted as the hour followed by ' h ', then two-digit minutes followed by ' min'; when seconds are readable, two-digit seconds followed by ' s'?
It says 10 h 28 min
